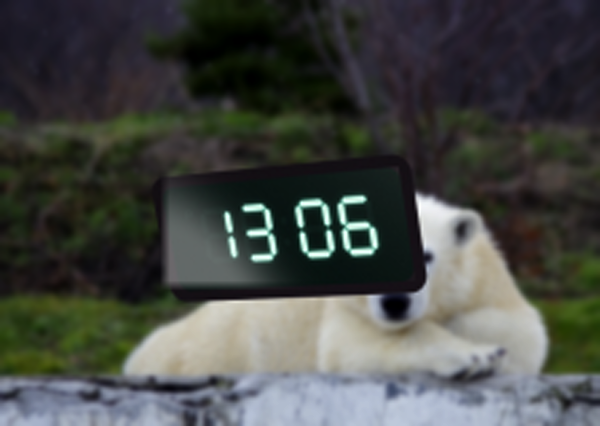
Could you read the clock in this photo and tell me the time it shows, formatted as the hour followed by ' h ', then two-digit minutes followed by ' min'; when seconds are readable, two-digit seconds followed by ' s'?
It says 13 h 06 min
